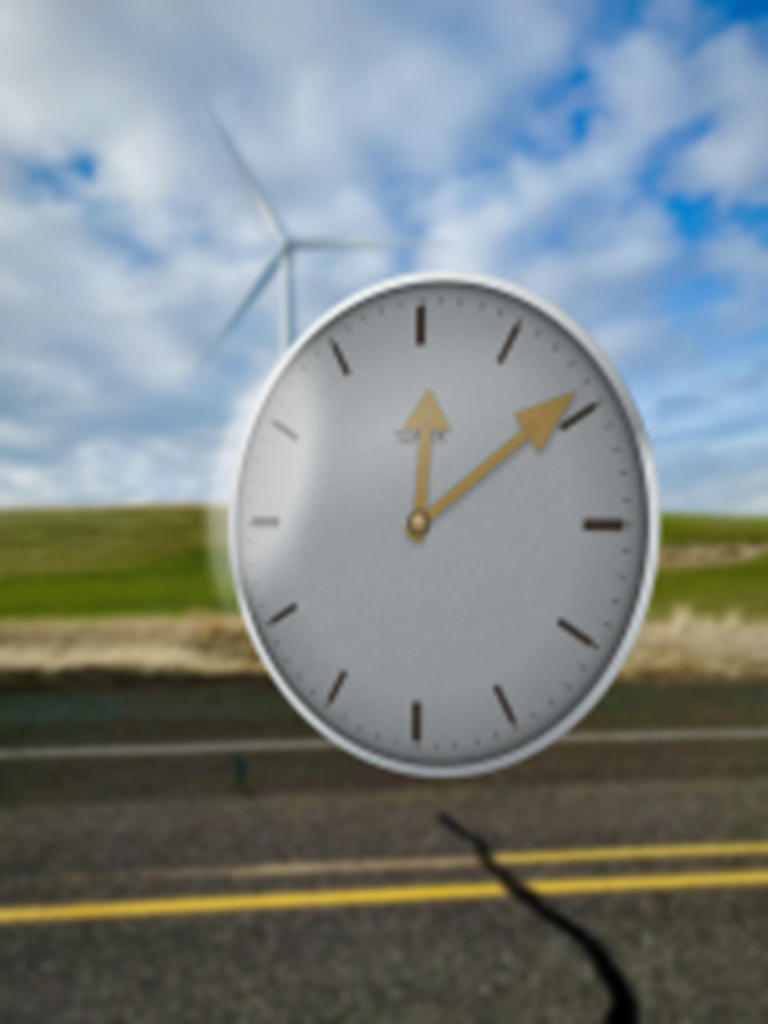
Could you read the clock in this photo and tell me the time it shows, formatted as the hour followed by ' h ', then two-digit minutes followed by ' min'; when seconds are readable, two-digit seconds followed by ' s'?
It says 12 h 09 min
